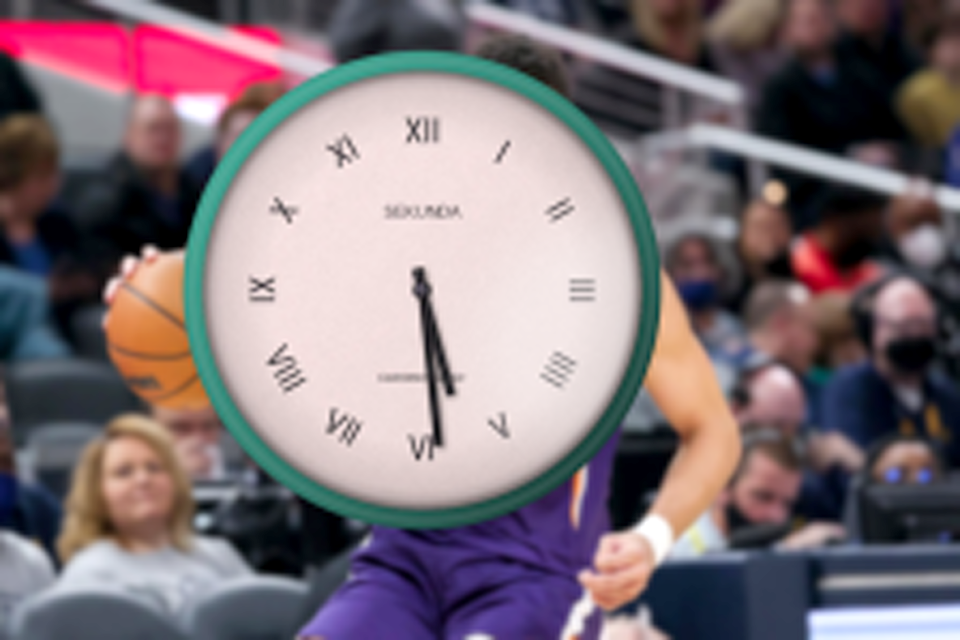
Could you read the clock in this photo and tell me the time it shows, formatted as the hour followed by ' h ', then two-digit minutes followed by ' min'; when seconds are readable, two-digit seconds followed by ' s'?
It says 5 h 29 min
